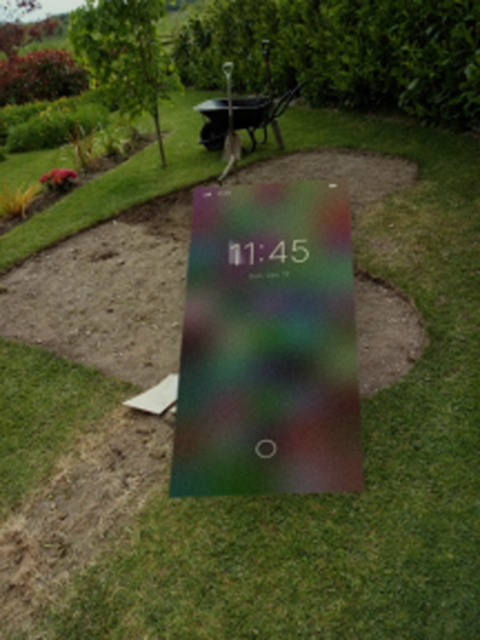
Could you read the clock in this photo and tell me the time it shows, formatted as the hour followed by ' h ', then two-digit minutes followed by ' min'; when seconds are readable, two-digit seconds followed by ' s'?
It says 11 h 45 min
